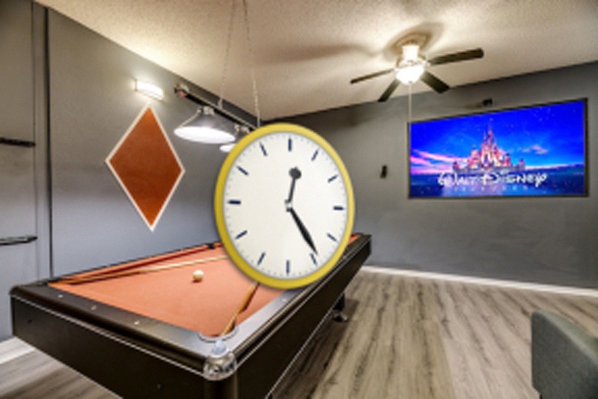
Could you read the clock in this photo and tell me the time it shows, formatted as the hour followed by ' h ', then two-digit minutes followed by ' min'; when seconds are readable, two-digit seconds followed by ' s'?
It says 12 h 24 min
